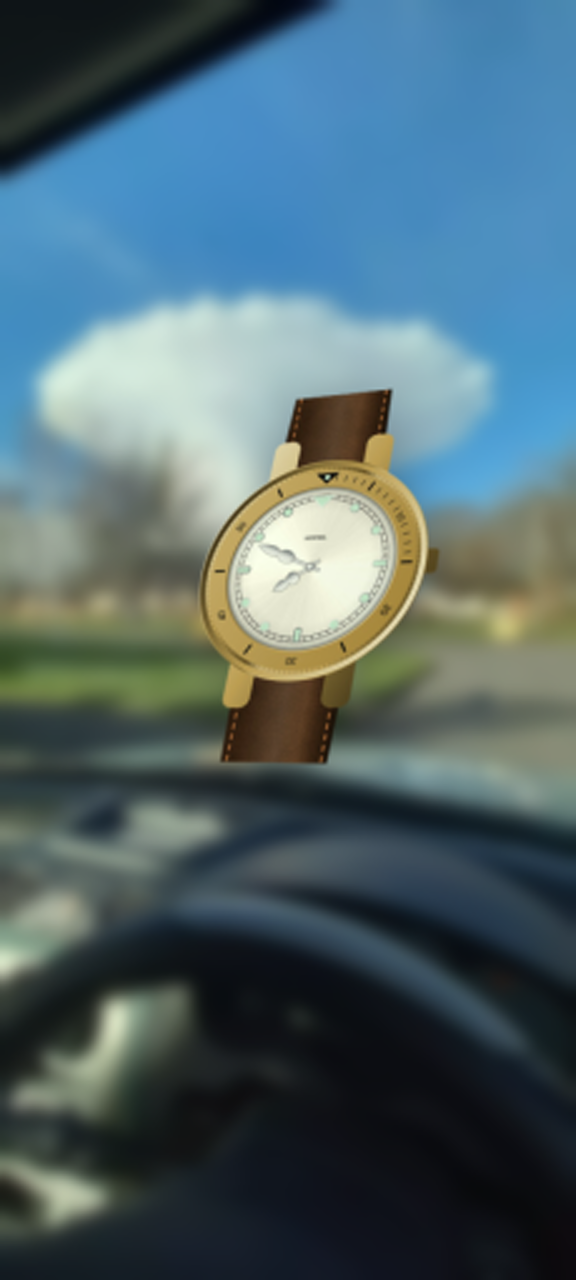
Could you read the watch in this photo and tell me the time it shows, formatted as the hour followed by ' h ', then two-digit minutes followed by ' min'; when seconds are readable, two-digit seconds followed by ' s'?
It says 7 h 49 min
